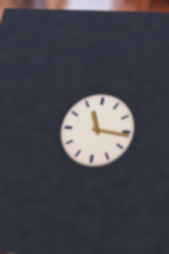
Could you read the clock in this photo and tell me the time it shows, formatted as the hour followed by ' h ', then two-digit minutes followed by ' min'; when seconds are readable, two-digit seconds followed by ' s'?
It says 11 h 16 min
